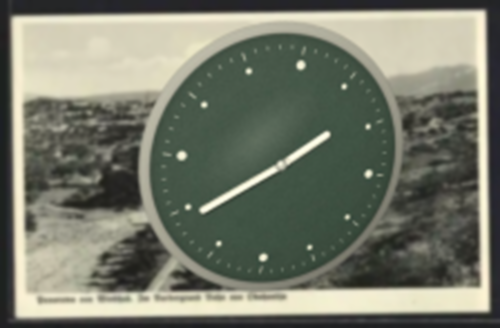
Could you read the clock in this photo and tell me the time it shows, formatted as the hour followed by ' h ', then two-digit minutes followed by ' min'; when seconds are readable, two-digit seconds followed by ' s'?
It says 1 h 39 min
